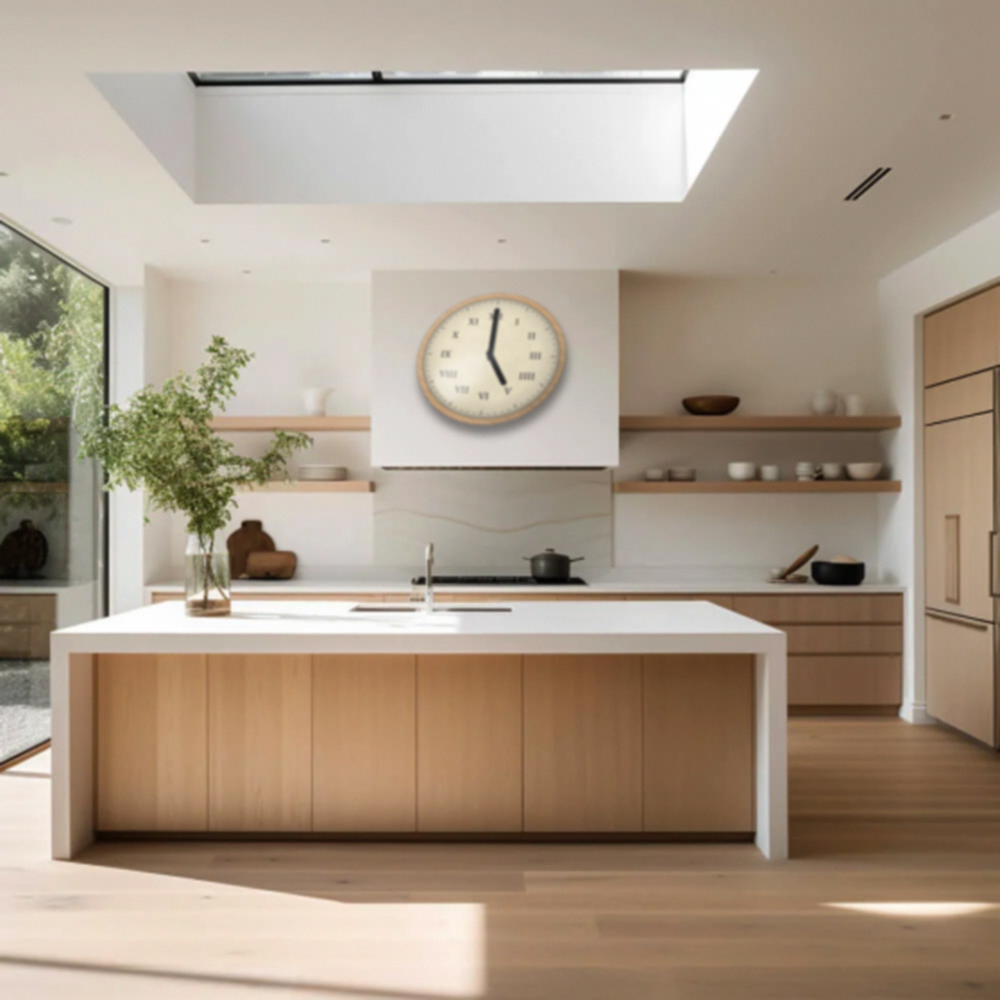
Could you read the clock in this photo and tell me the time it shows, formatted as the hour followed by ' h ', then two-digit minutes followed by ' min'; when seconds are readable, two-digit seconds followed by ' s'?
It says 5 h 00 min
